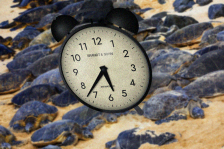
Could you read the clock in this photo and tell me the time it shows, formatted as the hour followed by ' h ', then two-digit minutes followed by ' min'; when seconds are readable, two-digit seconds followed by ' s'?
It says 5 h 37 min
